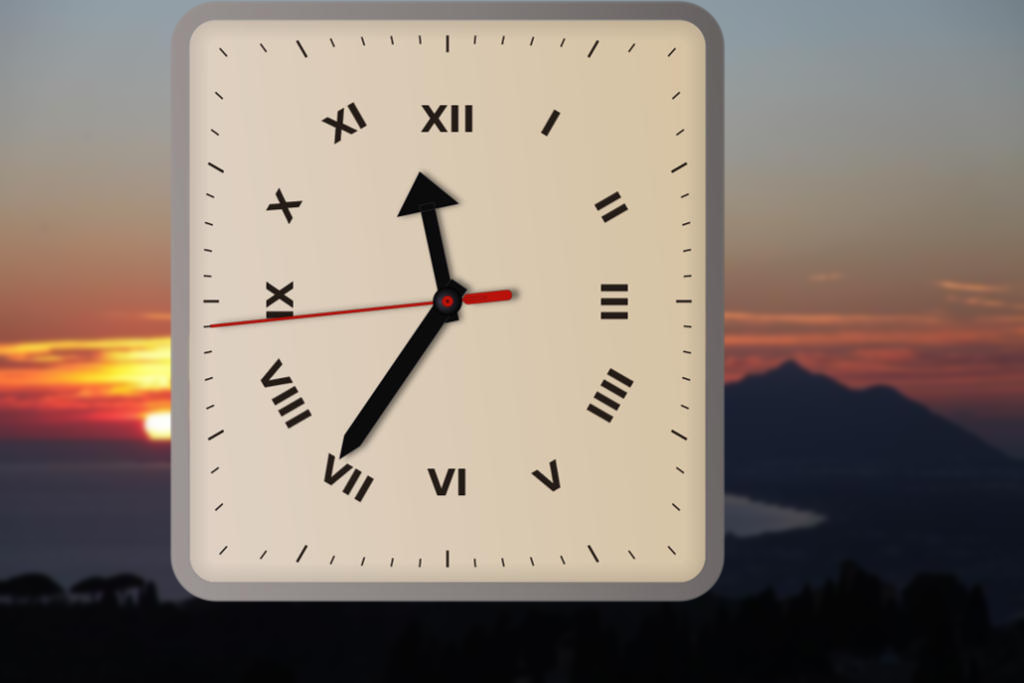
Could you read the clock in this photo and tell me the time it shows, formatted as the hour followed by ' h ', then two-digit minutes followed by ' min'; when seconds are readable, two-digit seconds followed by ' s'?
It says 11 h 35 min 44 s
